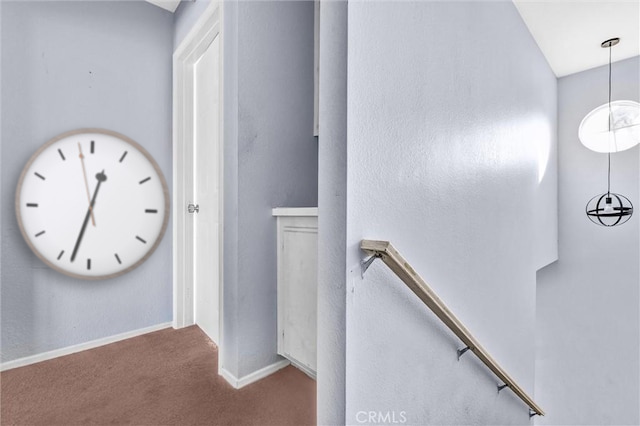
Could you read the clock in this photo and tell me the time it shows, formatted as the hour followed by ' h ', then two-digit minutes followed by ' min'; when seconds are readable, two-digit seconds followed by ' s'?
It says 12 h 32 min 58 s
